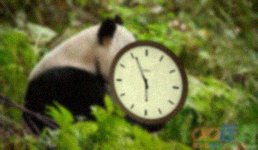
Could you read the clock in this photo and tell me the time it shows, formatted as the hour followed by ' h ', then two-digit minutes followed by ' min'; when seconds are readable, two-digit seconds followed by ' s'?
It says 5 h 56 min
